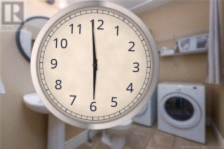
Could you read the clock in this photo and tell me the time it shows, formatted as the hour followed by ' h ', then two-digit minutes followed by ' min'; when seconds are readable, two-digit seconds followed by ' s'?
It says 5 h 59 min
